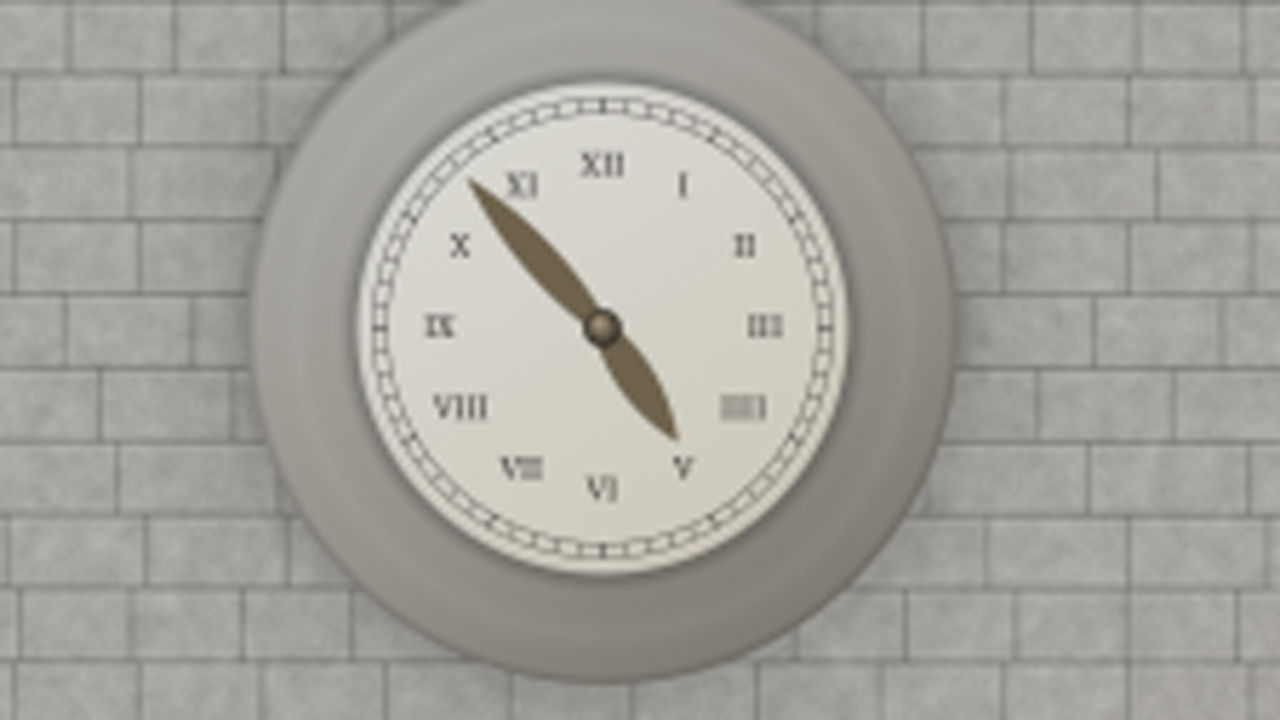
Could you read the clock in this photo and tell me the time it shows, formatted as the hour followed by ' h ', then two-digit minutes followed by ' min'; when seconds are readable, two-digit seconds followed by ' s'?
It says 4 h 53 min
